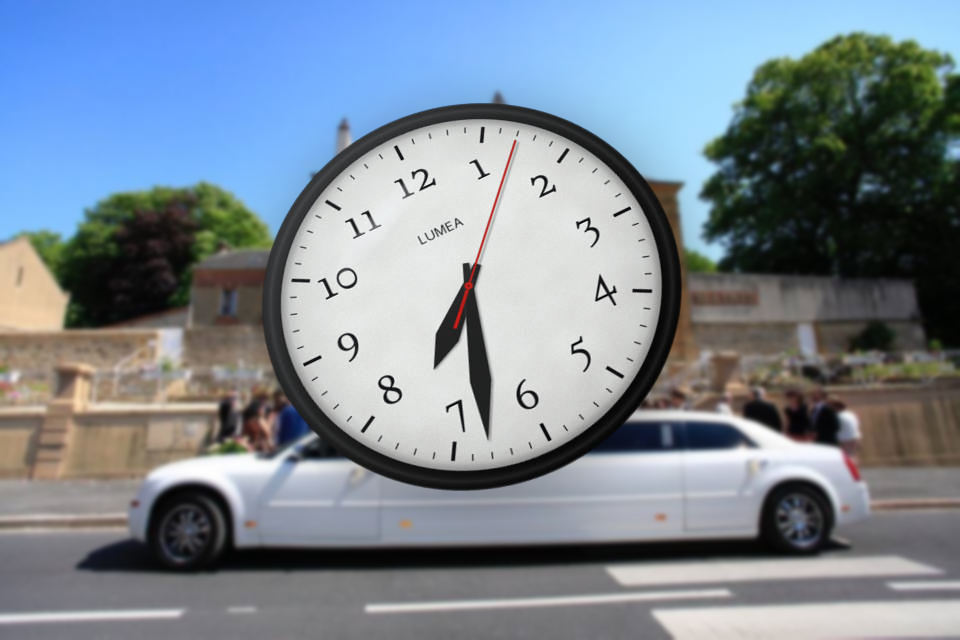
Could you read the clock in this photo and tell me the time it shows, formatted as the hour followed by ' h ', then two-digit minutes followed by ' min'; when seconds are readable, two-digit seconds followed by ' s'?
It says 7 h 33 min 07 s
